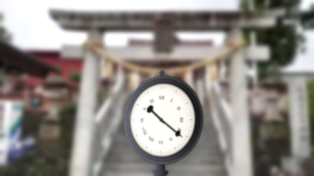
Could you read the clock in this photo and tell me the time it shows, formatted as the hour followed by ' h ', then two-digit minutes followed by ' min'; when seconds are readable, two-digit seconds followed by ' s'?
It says 10 h 21 min
